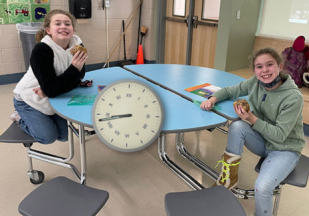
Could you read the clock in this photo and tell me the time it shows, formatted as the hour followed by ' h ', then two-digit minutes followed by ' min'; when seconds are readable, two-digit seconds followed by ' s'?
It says 8 h 43 min
